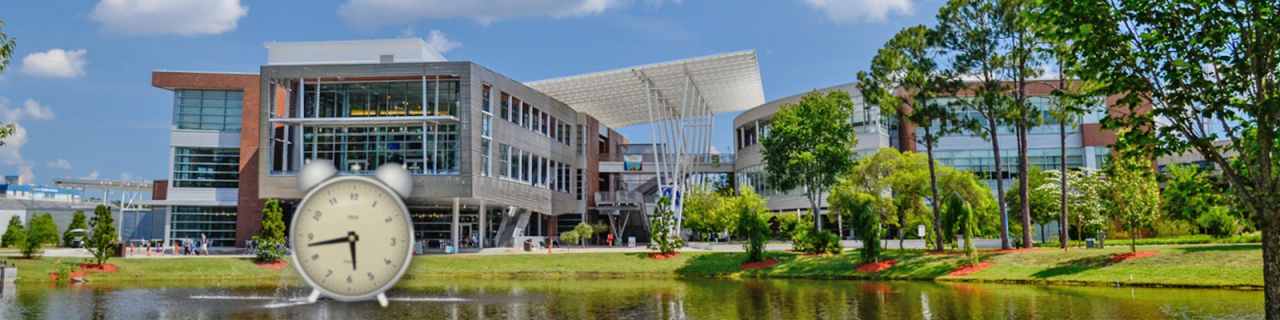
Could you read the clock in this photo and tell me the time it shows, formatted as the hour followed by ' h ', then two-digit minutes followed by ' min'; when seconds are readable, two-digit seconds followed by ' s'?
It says 5 h 43 min
